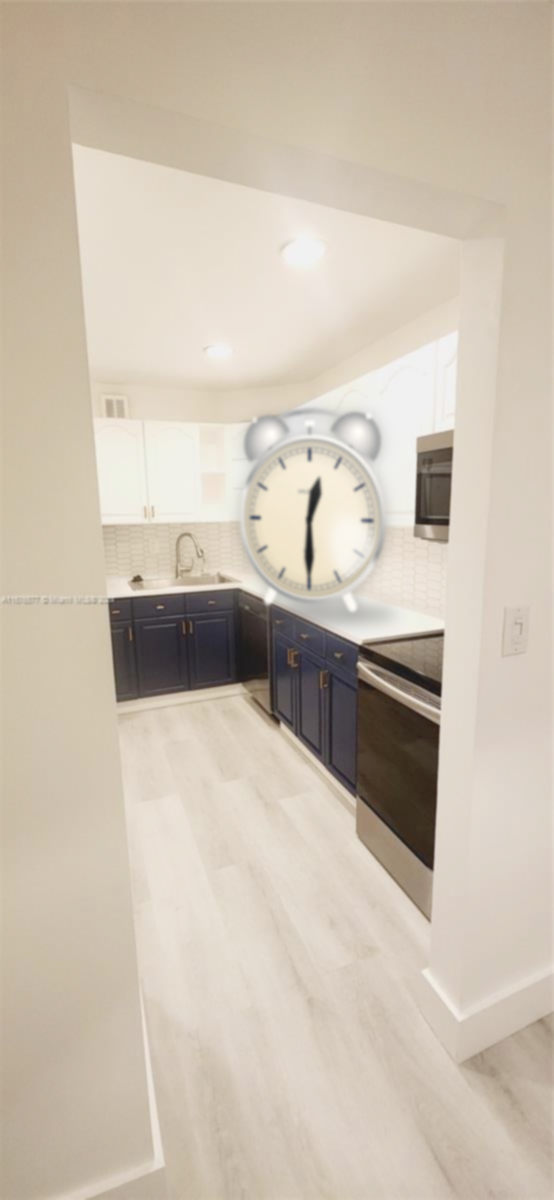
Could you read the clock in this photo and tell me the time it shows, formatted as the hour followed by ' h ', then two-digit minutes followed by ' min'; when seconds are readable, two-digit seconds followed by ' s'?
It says 12 h 30 min
